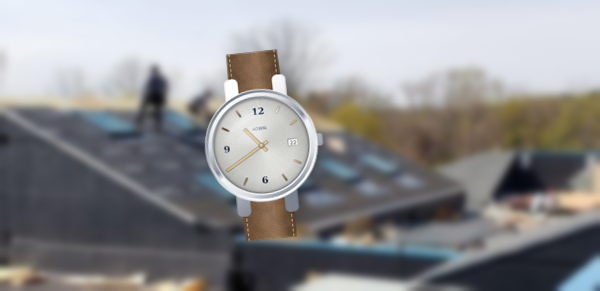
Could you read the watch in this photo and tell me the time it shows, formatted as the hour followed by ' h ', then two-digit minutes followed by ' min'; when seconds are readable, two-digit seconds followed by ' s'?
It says 10 h 40 min
